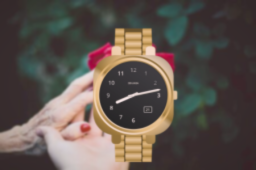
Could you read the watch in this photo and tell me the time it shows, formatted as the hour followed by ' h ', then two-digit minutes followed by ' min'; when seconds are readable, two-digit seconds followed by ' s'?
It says 8 h 13 min
